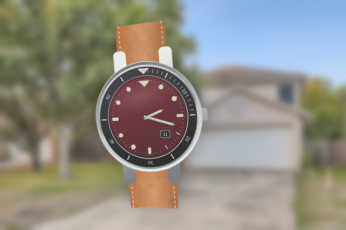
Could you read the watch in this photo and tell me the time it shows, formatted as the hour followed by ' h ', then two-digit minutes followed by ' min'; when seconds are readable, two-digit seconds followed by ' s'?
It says 2 h 18 min
